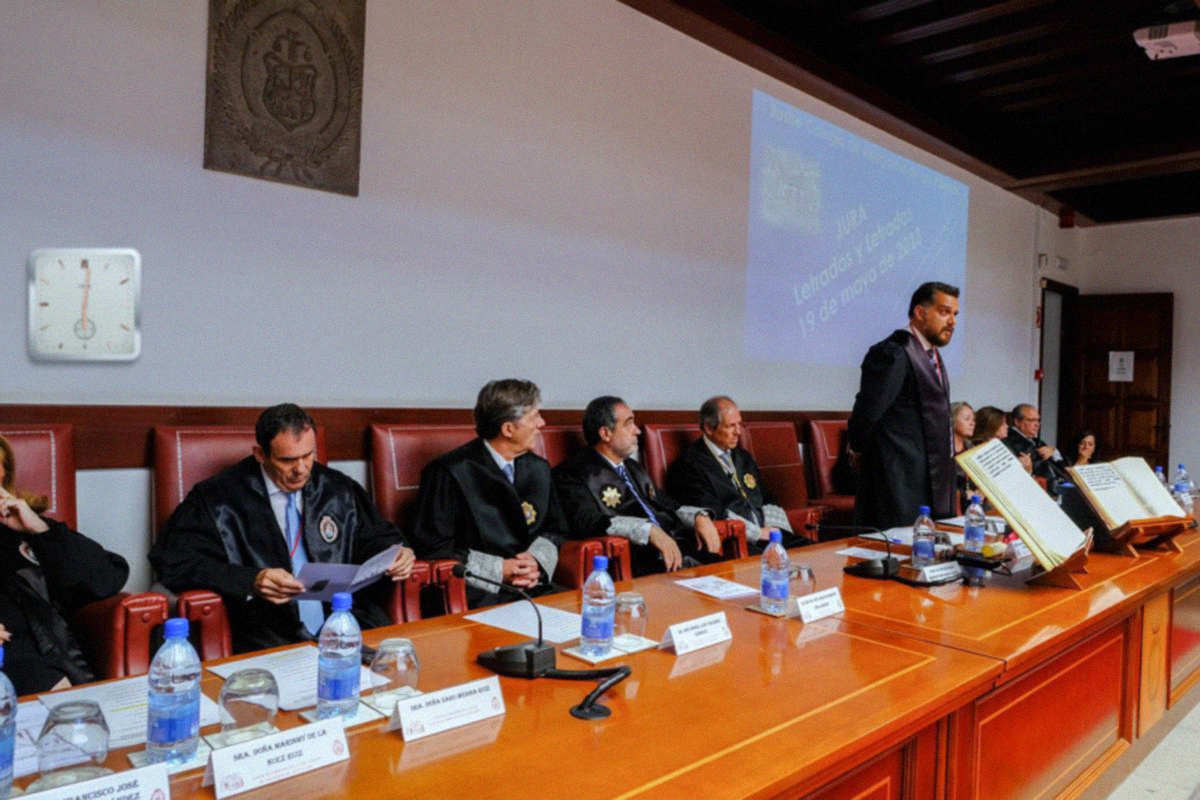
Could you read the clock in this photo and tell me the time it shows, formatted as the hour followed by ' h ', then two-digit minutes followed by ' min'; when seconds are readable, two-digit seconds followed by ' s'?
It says 6 h 01 min
